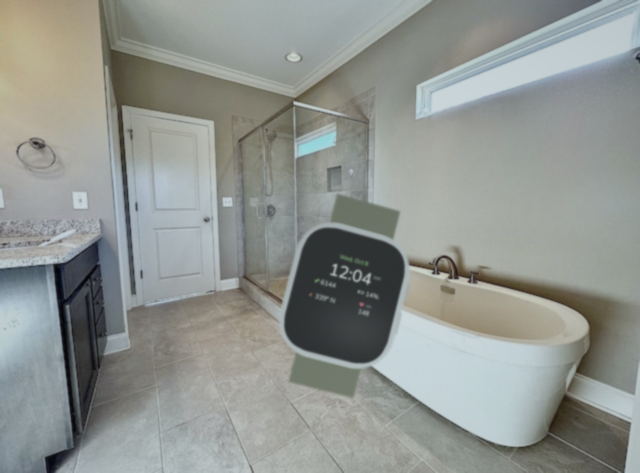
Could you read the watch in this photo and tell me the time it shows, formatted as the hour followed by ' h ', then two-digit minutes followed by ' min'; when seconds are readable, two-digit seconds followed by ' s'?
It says 12 h 04 min
